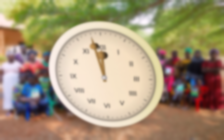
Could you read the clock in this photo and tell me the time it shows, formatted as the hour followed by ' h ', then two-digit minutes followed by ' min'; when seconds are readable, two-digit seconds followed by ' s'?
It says 11 h 58 min
